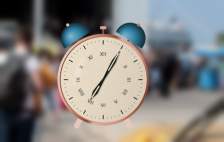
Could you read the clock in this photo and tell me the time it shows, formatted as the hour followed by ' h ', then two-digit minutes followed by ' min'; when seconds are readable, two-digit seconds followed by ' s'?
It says 7 h 05 min
